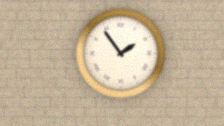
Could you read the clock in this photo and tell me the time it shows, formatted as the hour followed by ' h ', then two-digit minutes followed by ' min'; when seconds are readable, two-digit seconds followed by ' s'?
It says 1 h 54 min
